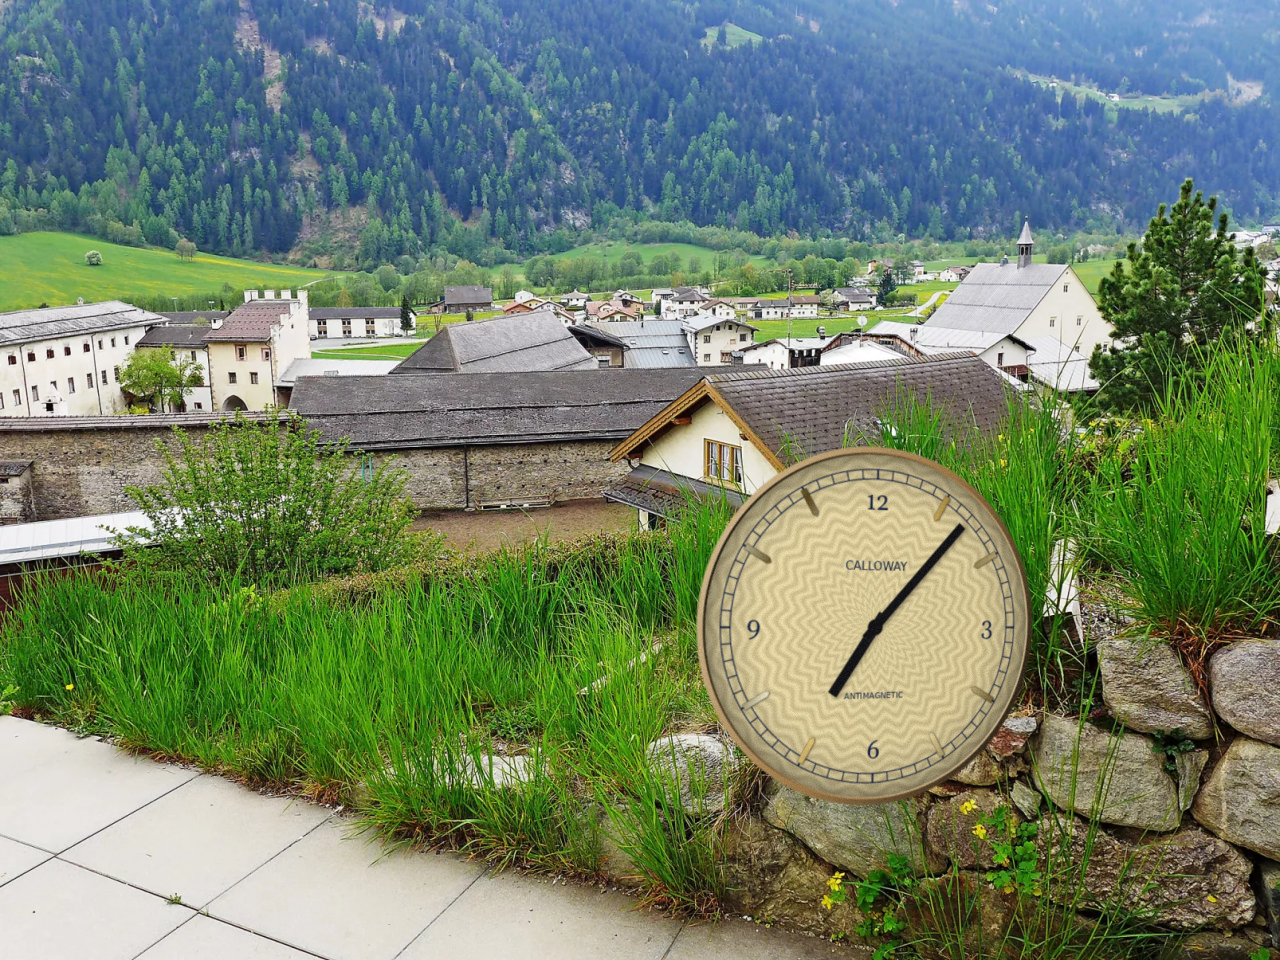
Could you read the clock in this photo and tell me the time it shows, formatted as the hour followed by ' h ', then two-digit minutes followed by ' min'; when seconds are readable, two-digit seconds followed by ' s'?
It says 7 h 07 min
